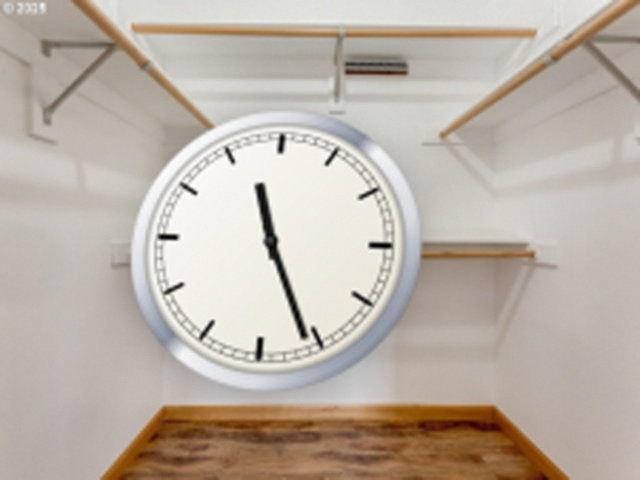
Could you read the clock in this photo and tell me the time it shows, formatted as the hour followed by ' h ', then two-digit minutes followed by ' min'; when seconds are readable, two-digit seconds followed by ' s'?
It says 11 h 26 min
